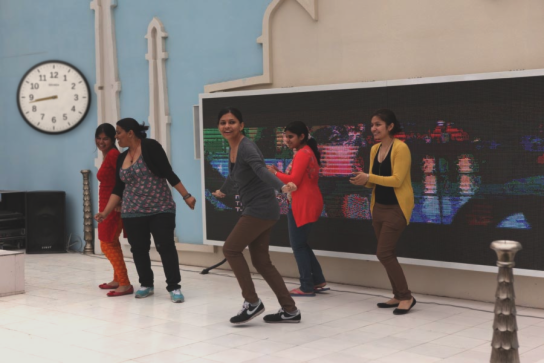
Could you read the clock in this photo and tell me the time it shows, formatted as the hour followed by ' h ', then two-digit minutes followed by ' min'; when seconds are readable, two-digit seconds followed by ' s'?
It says 8 h 43 min
